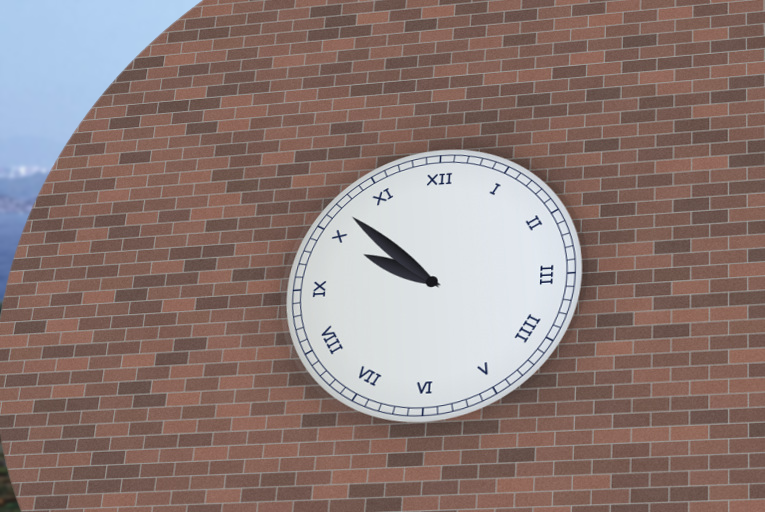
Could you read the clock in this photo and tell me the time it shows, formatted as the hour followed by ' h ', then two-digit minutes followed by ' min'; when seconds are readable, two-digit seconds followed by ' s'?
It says 9 h 52 min
